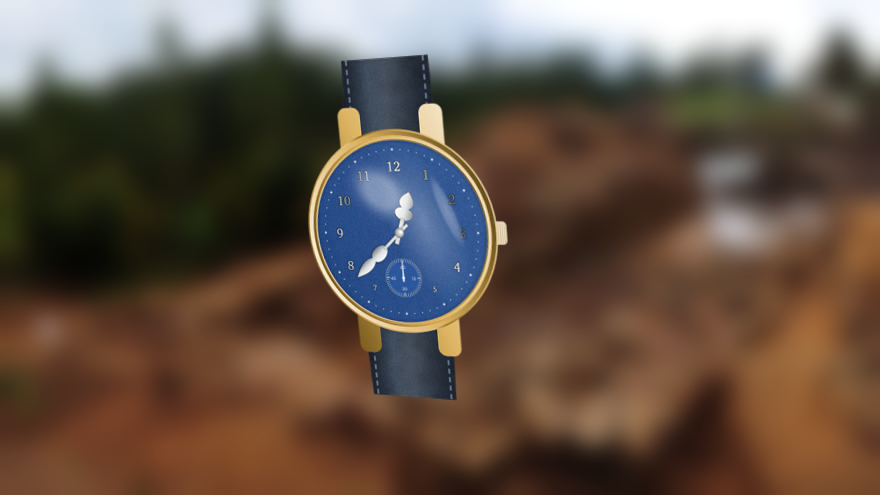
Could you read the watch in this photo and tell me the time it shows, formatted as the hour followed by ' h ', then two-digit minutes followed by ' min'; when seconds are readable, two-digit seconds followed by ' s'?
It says 12 h 38 min
